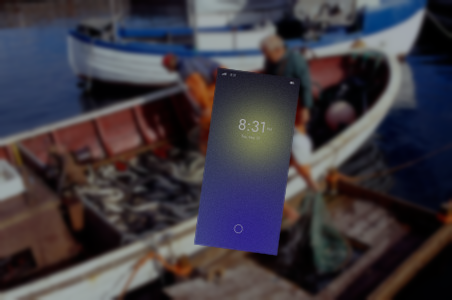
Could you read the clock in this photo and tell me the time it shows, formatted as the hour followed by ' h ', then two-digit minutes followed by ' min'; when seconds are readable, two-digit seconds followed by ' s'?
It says 8 h 31 min
